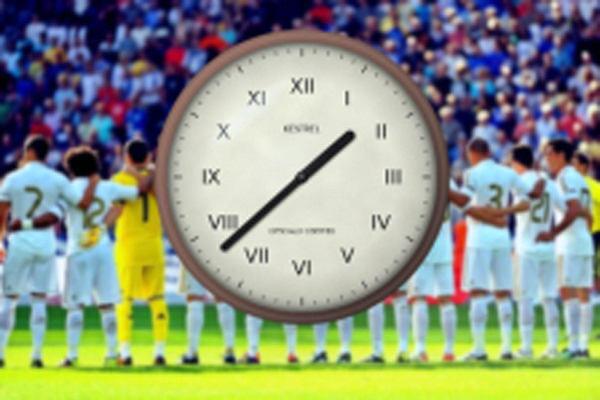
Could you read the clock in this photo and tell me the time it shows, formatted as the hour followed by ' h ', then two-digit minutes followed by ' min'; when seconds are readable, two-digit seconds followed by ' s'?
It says 1 h 38 min
